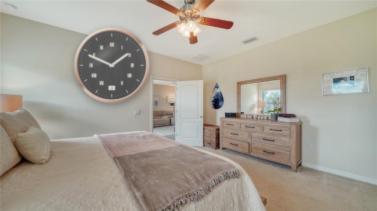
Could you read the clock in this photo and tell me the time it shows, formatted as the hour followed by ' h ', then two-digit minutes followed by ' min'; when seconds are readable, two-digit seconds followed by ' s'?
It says 1 h 49 min
